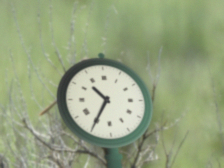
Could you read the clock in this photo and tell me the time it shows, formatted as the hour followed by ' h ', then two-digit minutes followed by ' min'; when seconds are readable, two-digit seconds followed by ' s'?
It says 10 h 35 min
